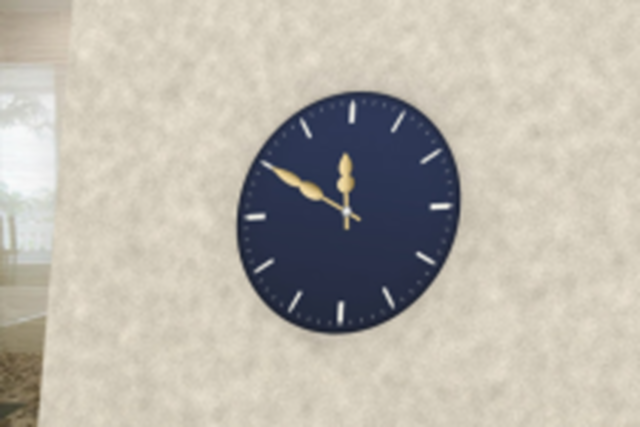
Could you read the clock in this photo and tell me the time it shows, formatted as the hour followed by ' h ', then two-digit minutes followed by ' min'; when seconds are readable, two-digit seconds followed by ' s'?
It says 11 h 50 min
